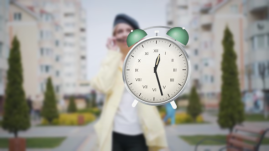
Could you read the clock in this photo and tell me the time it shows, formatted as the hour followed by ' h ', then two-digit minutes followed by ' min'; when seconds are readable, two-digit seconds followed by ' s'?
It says 12 h 27 min
